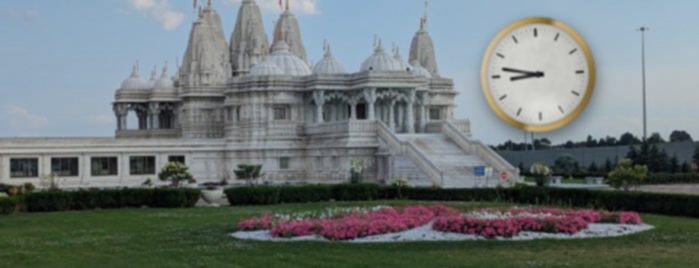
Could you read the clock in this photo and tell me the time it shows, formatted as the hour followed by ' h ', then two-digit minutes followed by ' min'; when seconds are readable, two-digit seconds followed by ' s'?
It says 8 h 47 min
